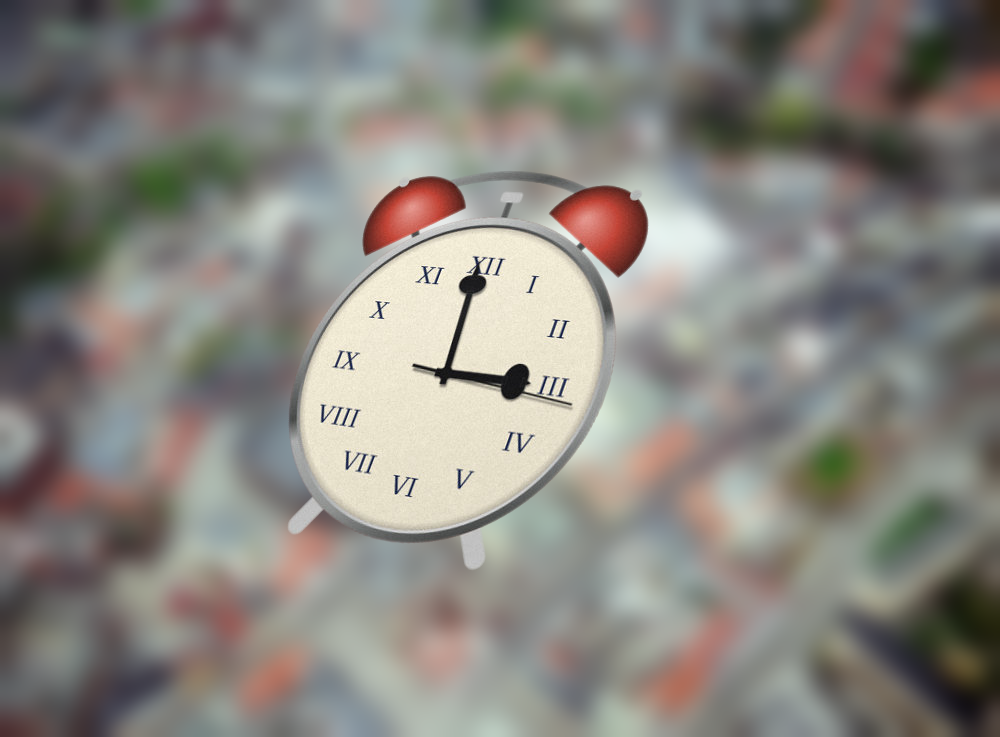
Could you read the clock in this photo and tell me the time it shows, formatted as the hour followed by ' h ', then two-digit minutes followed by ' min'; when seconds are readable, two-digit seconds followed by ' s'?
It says 2 h 59 min 16 s
